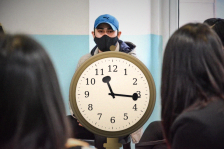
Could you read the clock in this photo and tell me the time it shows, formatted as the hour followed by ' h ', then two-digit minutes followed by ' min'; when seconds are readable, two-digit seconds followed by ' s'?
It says 11 h 16 min
